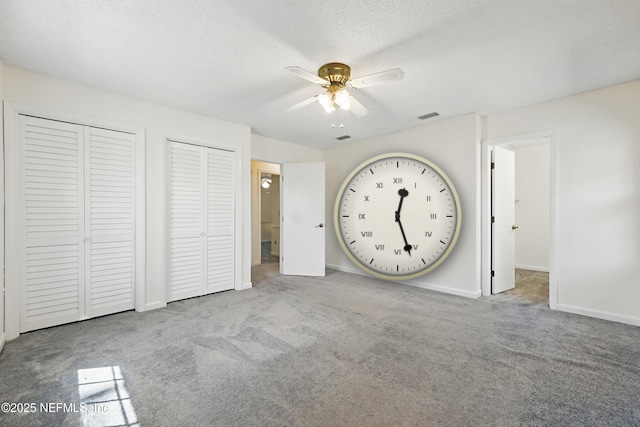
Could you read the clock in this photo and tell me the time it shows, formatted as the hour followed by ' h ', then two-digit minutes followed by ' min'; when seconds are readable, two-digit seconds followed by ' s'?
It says 12 h 27 min
